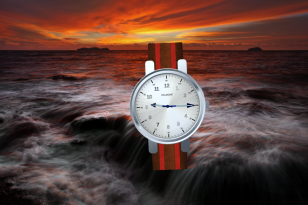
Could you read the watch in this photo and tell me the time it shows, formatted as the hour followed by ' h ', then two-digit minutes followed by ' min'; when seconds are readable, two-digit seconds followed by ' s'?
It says 9 h 15 min
